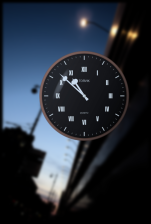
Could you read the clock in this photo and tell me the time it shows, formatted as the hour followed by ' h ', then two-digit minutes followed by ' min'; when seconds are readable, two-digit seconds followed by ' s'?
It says 10 h 52 min
